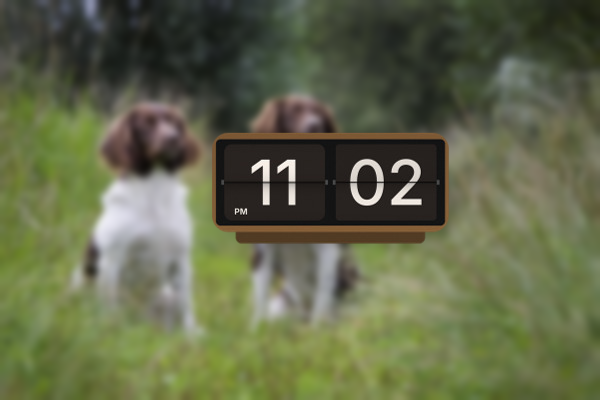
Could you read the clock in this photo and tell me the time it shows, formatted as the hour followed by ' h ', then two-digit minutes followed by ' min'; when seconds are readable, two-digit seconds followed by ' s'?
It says 11 h 02 min
